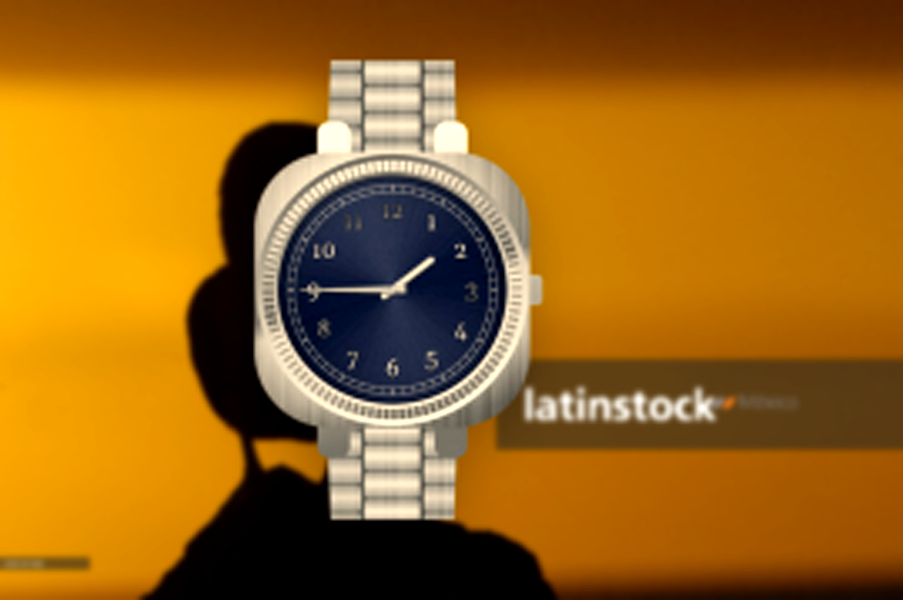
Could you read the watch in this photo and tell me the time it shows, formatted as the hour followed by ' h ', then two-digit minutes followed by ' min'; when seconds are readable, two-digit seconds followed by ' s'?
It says 1 h 45 min
